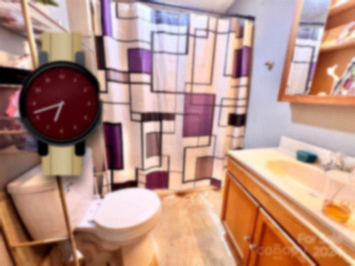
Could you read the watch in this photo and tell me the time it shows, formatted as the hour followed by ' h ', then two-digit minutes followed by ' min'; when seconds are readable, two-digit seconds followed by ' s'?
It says 6 h 42 min
